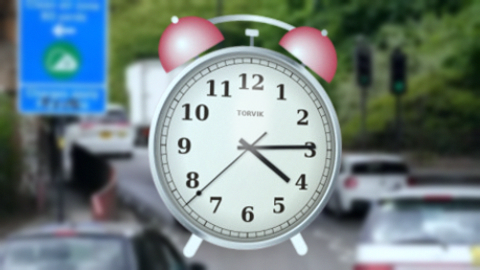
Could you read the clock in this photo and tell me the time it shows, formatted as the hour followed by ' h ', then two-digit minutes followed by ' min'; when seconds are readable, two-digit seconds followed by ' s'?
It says 4 h 14 min 38 s
